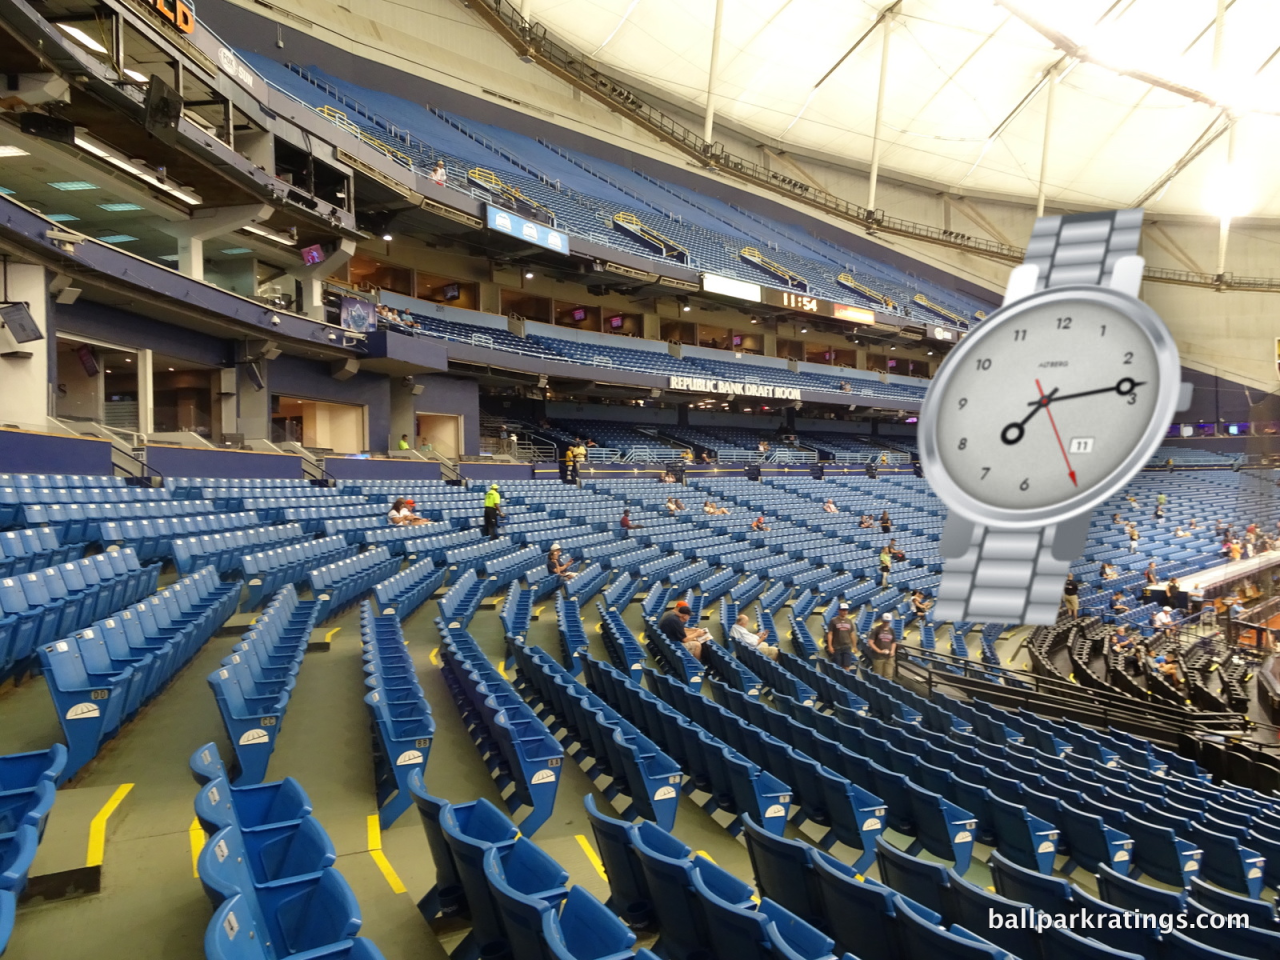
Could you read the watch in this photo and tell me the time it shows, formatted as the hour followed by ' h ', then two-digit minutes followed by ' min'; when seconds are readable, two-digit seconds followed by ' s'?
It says 7 h 13 min 25 s
